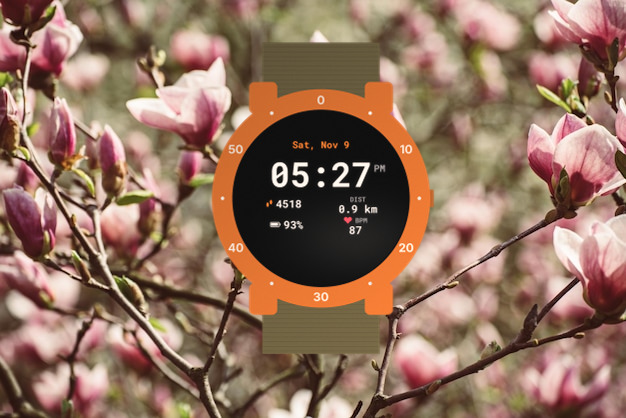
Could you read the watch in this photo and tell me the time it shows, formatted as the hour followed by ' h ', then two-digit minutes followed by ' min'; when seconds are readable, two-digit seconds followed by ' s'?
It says 5 h 27 min
